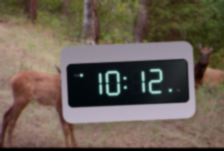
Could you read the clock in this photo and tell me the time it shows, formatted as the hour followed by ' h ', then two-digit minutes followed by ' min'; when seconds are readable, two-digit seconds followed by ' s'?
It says 10 h 12 min
